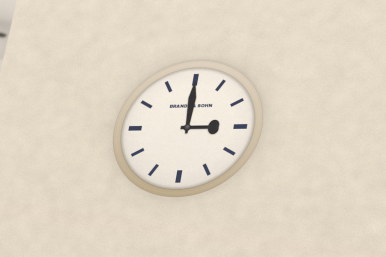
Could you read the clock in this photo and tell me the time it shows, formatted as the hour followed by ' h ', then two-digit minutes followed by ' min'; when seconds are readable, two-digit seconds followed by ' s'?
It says 3 h 00 min
